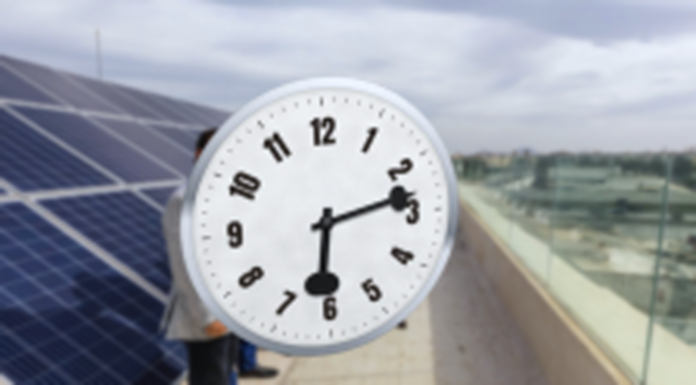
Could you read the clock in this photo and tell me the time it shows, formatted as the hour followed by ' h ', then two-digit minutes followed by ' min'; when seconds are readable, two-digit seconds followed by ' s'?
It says 6 h 13 min
